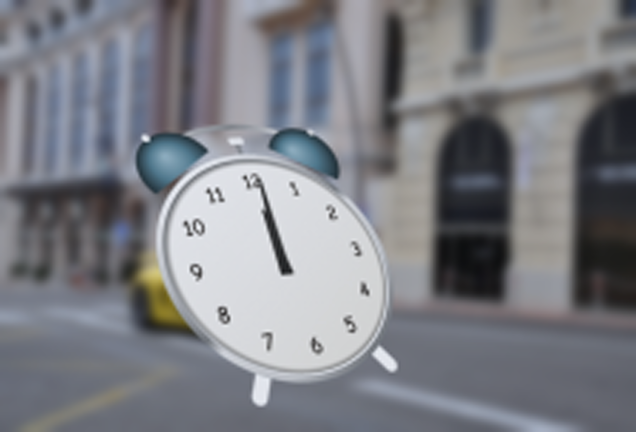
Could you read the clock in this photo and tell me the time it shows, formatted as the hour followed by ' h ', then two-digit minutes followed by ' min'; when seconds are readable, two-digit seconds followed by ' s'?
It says 12 h 01 min
